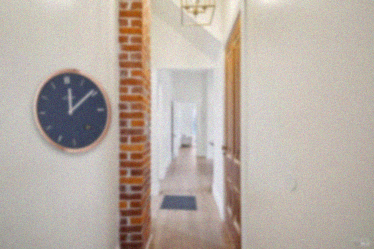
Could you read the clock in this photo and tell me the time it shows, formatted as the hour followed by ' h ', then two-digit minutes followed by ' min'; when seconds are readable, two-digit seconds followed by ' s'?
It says 12 h 09 min
